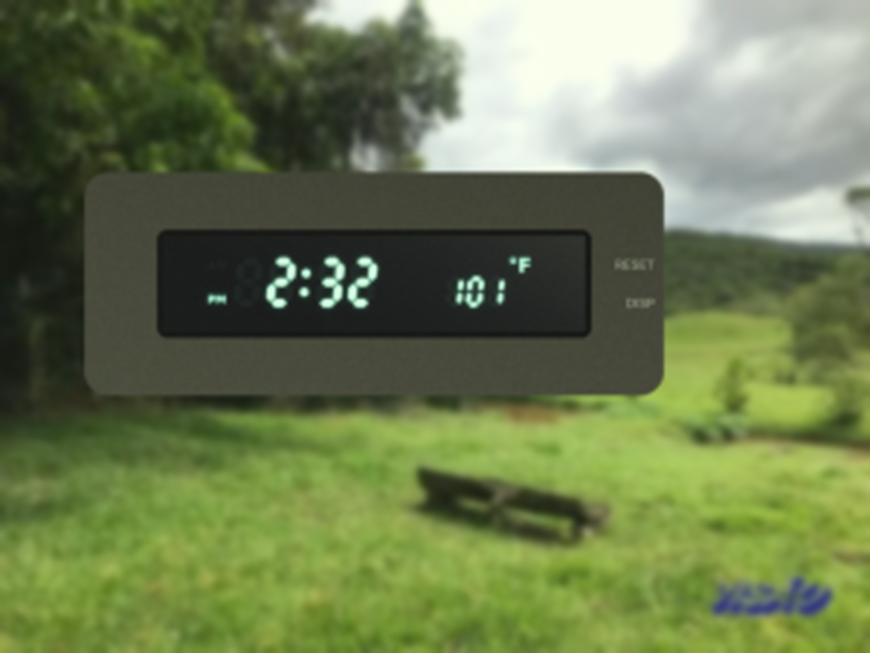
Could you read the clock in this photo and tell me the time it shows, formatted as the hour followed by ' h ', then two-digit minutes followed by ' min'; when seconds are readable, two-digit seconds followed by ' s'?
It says 2 h 32 min
